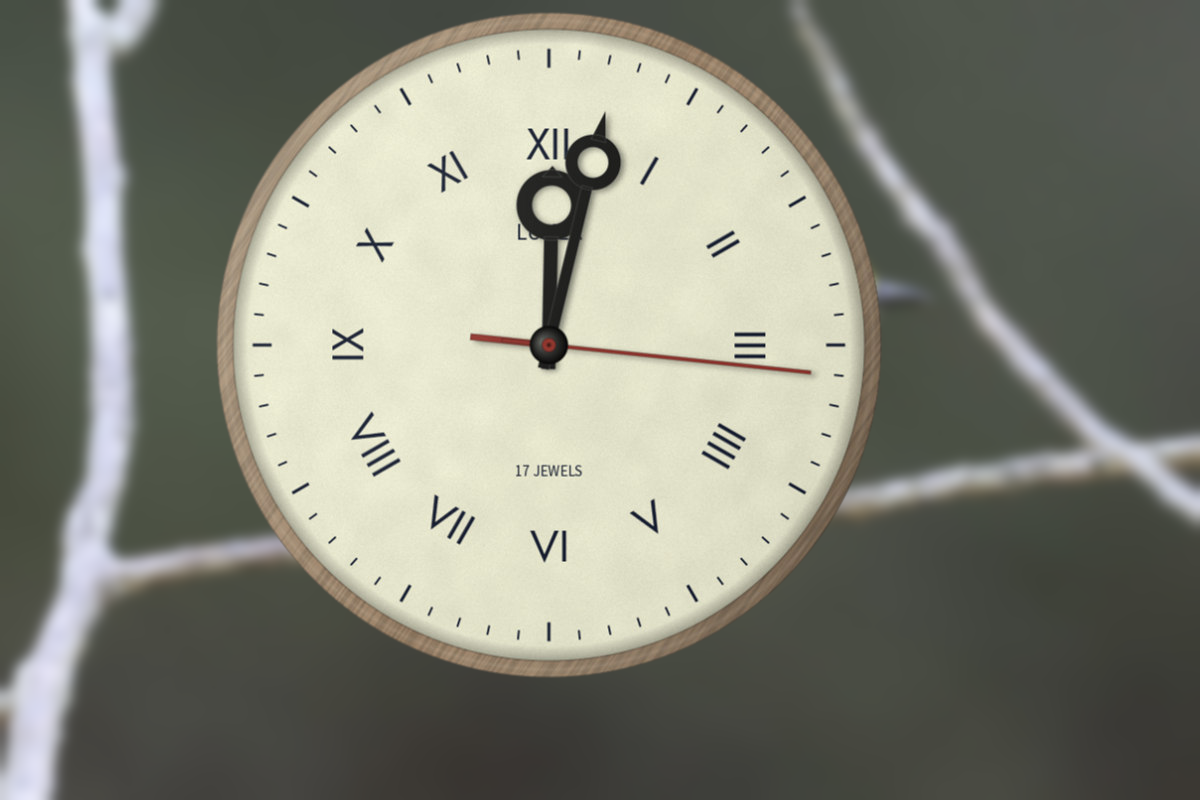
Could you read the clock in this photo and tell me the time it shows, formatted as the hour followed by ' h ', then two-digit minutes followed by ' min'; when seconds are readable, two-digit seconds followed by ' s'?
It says 12 h 02 min 16 s
